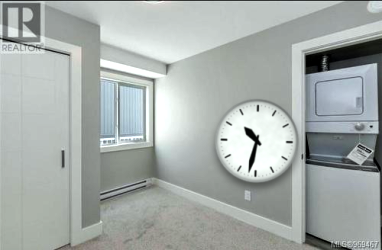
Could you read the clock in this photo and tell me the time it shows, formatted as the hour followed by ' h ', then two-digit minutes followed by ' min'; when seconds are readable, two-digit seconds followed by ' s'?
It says 10 h 32 min
